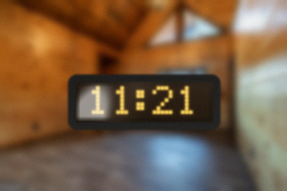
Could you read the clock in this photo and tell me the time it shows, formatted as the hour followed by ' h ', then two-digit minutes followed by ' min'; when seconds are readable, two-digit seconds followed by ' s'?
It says 11 h 21 min
